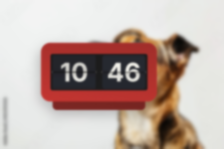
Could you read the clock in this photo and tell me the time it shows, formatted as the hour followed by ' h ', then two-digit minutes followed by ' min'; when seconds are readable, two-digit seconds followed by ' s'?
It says 10 h 46 min
